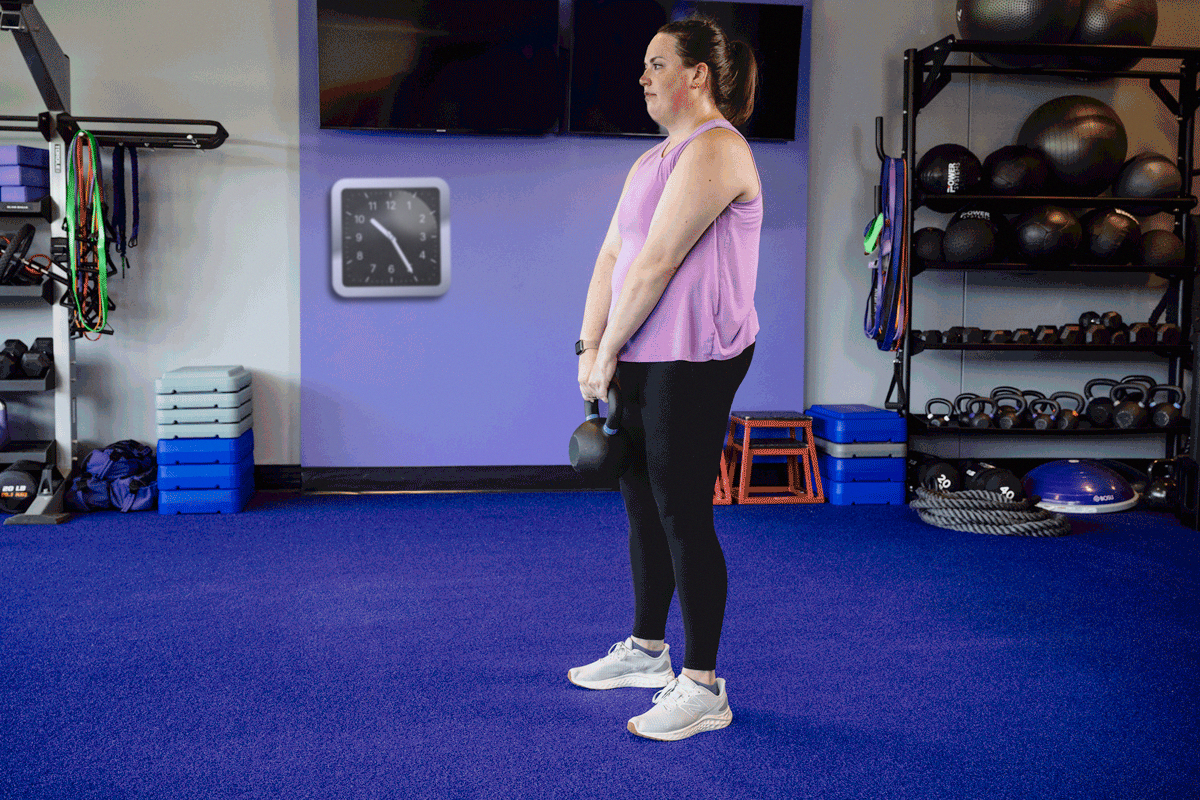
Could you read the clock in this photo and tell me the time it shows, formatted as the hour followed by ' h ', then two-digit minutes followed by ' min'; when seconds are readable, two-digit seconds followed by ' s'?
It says 10 h 25 min
